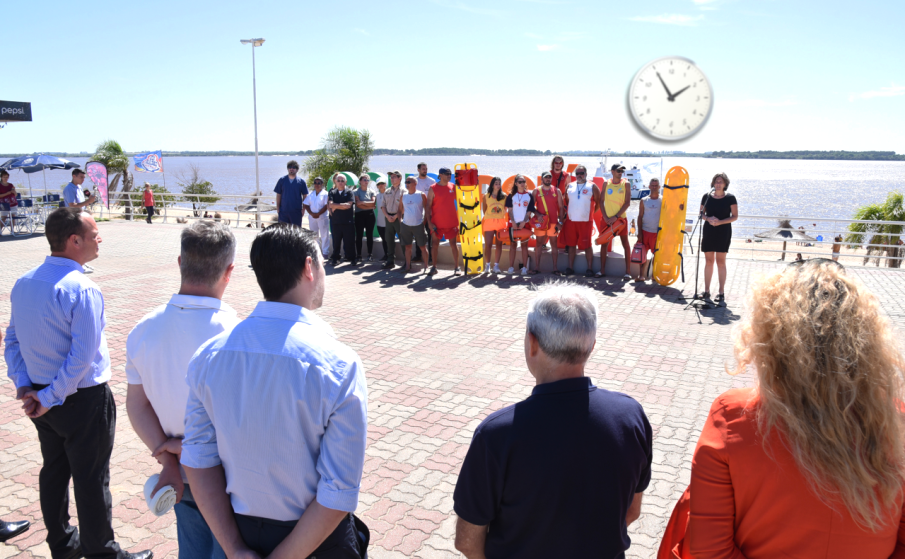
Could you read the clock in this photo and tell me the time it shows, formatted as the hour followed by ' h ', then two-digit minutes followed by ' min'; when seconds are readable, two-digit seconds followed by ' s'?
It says 1 h 55 min
